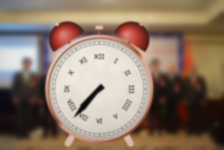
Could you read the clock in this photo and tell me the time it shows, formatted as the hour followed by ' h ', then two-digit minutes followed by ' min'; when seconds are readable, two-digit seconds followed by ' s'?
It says 7 h 37 min
